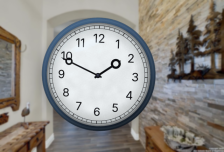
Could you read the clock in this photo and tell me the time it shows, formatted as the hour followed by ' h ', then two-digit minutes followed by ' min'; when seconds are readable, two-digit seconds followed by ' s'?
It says 1 h 49 min
